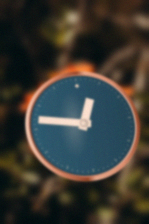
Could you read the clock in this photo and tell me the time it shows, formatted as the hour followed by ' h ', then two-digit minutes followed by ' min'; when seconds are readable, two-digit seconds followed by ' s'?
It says 12 h 47 min
